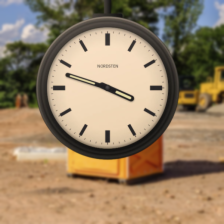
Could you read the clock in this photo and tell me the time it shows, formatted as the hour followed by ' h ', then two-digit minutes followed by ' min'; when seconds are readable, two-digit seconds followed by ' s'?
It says 3 h 48 min
